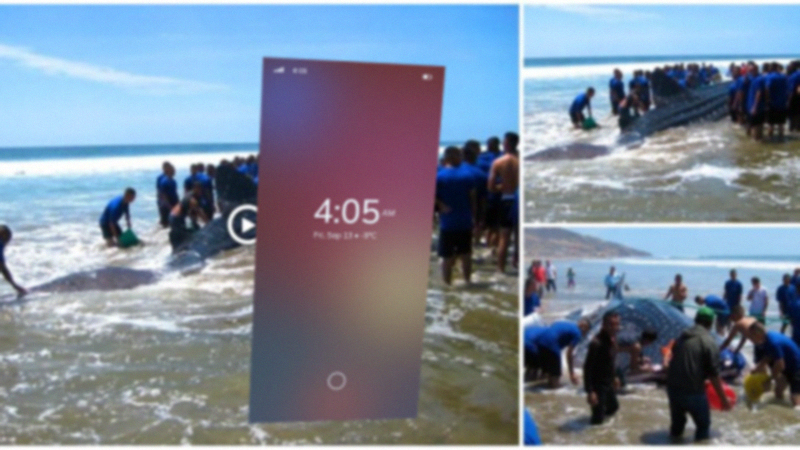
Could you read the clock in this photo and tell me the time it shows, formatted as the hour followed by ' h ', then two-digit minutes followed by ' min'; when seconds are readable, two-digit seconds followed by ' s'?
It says 4 h 05 min
